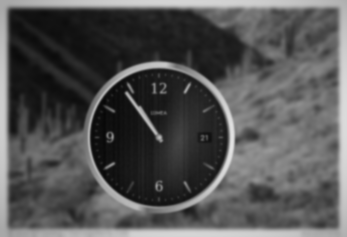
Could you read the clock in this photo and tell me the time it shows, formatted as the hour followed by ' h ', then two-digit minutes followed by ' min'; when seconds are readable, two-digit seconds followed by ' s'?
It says 10 h 54 min
